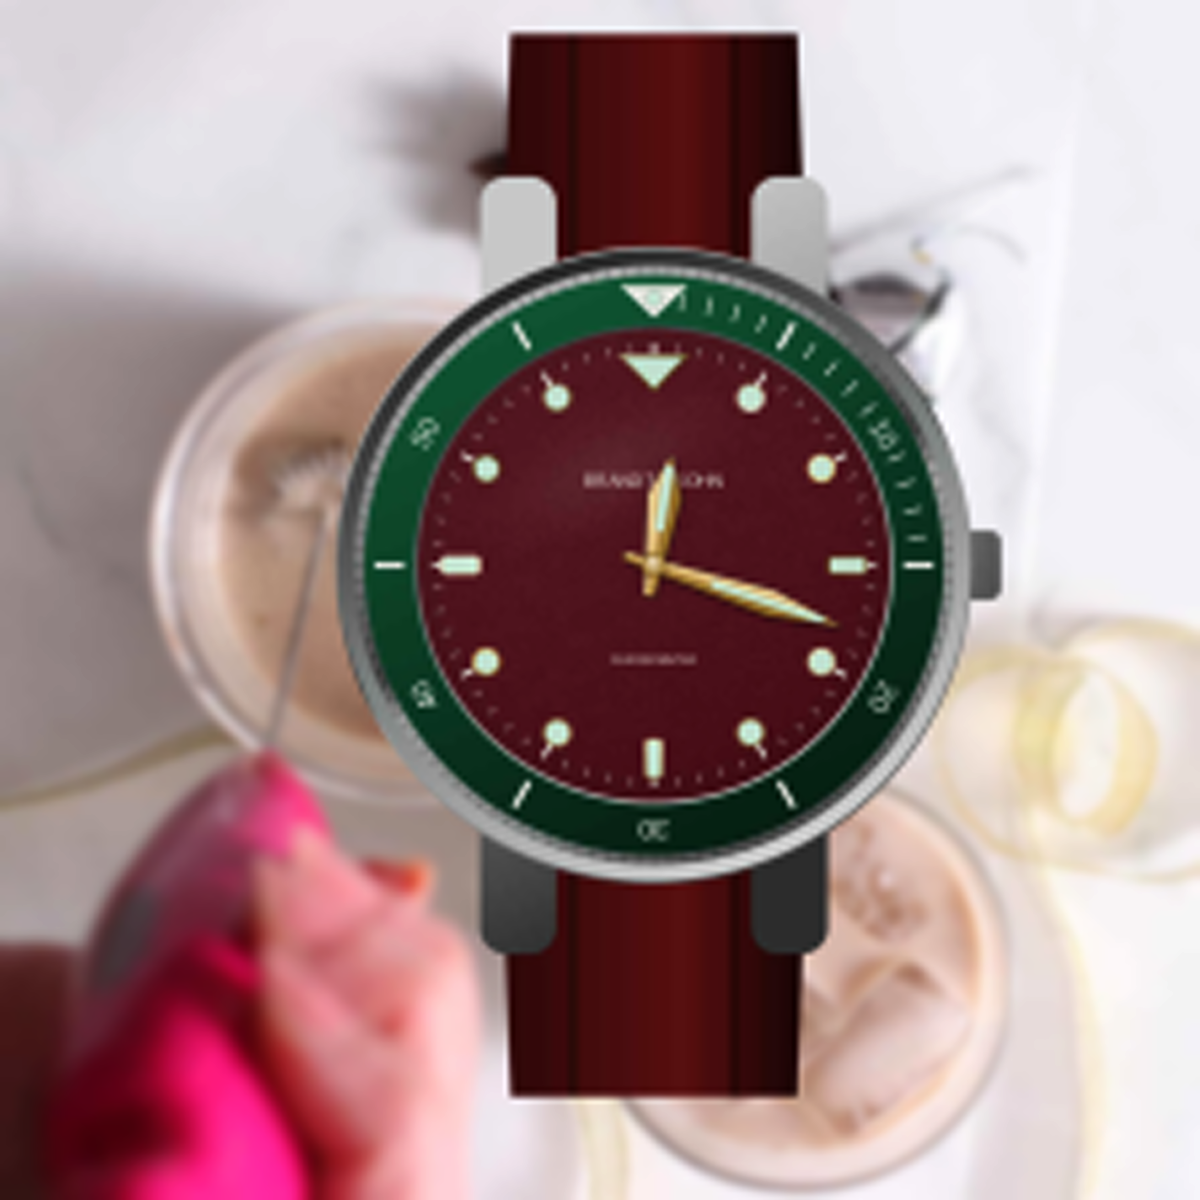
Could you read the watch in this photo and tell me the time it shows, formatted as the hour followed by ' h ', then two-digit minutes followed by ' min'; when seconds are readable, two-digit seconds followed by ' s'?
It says 12 h 18 min
